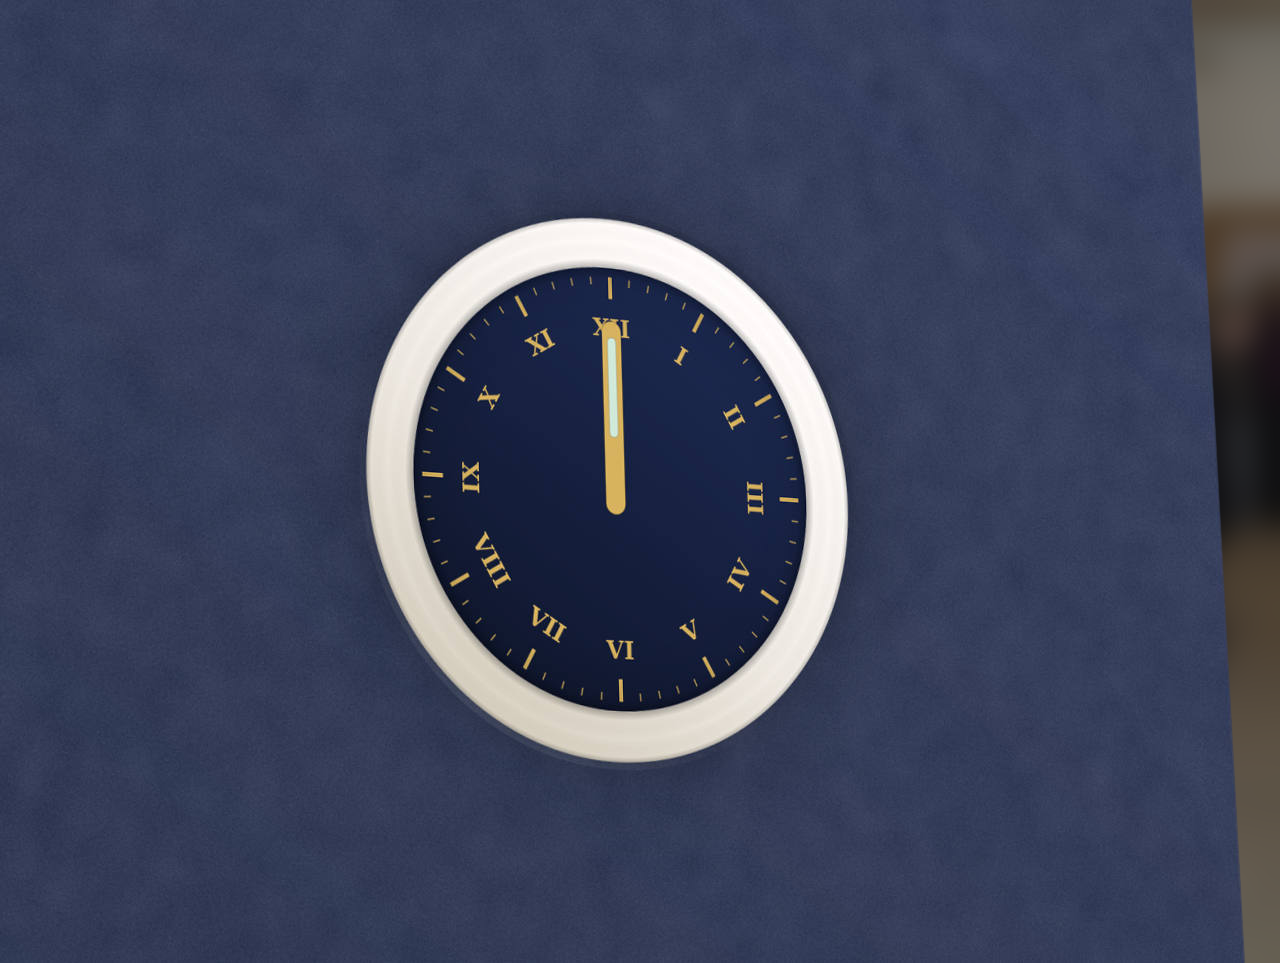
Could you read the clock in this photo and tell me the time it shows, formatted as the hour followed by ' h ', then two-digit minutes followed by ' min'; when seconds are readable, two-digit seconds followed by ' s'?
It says 12 h 00 min
